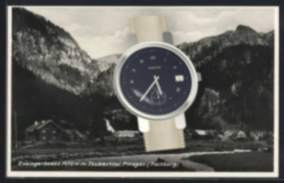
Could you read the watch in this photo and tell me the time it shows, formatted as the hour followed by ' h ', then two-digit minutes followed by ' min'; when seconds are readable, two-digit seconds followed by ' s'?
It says 5 h 37 min
